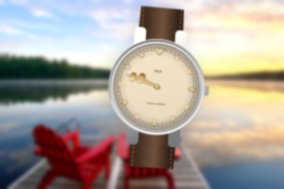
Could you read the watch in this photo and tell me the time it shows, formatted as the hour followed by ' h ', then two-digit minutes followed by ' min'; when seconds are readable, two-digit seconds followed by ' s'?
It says 9 h 48 min
